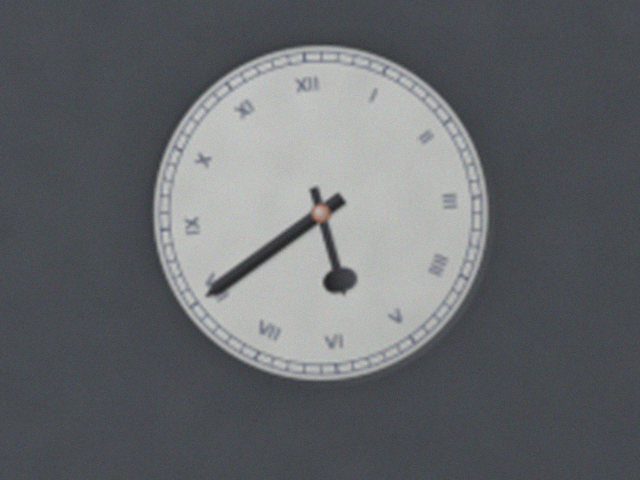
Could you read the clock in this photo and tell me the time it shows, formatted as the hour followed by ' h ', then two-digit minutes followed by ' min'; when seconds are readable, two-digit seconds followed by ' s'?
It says 5 h 40 min
